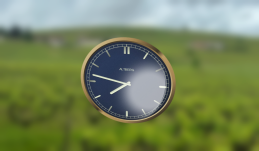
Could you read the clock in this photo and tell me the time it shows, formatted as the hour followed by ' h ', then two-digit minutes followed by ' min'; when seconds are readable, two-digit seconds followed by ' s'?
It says 7 h 47 min
